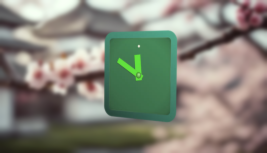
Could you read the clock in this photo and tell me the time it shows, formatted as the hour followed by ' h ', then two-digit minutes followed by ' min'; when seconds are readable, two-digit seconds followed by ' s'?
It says 11 h 50 min
